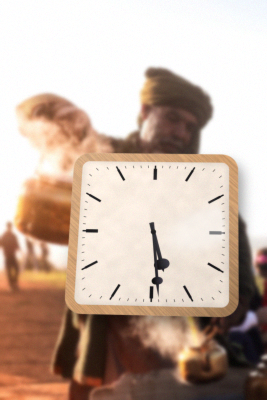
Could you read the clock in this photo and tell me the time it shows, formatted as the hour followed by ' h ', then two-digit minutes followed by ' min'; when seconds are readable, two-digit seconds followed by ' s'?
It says 5 h 29 min
